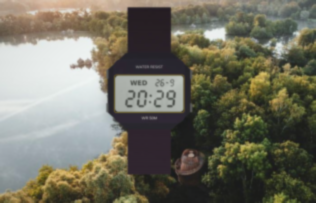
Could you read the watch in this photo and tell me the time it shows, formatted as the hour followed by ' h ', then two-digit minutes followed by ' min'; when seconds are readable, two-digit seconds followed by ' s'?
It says 20 h 29 min
